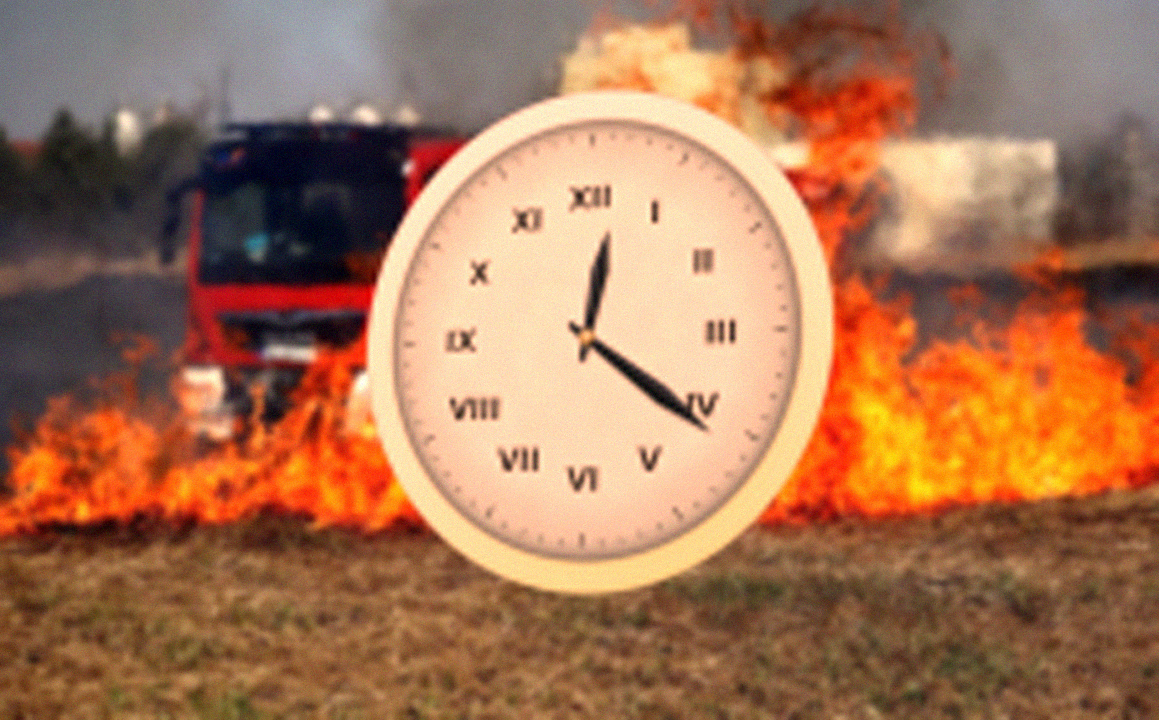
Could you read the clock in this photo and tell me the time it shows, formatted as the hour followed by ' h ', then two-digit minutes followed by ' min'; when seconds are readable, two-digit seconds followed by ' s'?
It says 12 h 21 min
